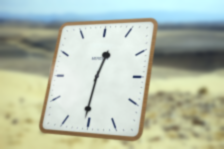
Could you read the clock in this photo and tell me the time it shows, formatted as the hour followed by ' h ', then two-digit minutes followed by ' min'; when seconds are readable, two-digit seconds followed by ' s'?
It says 12 h 31 min
